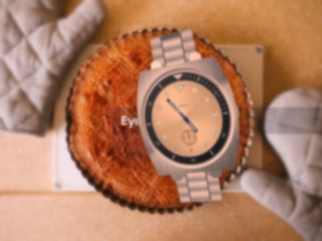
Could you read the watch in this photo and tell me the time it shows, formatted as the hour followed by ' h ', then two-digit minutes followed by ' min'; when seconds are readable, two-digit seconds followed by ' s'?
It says 4 h 54 min
